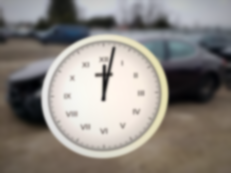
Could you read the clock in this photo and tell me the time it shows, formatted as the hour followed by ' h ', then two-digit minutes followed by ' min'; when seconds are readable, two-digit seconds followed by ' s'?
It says 12 h 02 min
